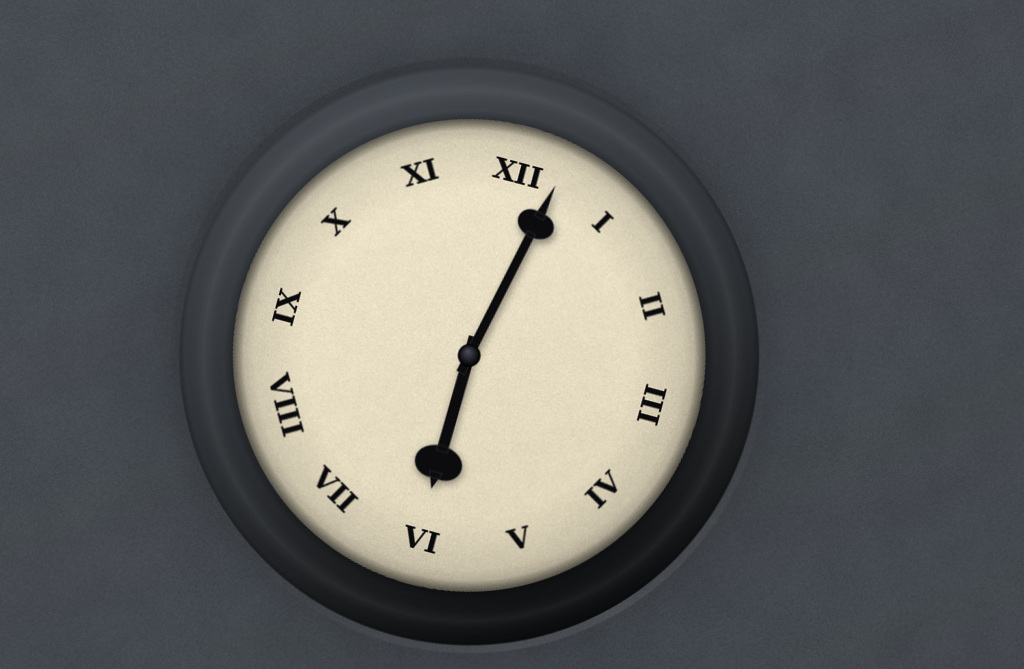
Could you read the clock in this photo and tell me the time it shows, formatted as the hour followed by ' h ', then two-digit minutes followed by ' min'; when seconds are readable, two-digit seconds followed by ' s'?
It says 6 h 02 min
